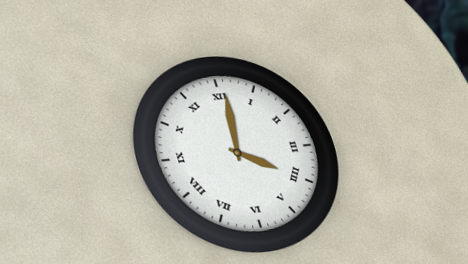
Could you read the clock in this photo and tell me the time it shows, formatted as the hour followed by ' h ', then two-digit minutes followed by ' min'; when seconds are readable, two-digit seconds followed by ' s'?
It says 4 h 01 min
